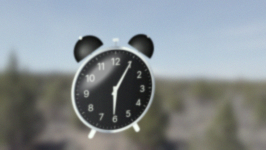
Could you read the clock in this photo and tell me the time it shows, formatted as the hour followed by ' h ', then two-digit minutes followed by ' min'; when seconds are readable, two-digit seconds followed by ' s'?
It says 6 h 05 min
